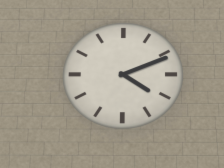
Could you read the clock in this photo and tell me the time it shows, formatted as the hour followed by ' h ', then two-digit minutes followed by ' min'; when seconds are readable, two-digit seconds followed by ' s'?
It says 4 h 11 min
